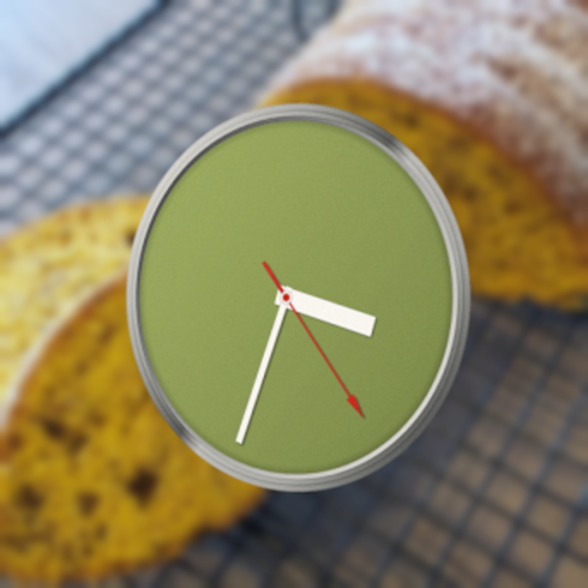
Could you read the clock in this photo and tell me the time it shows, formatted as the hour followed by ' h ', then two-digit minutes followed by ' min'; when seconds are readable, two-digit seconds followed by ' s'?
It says 3 h 33 min 24 s
